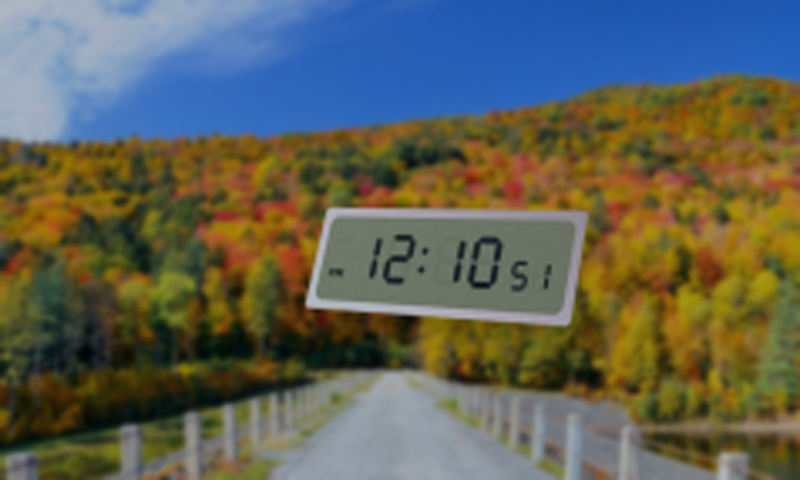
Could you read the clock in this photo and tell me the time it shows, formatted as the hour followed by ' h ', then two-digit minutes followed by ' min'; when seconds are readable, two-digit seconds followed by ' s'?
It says 12 h 10 min 51 s
